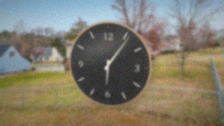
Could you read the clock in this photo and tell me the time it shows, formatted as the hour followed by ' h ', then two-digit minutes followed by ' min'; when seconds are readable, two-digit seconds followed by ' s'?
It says 6 h 06 min
